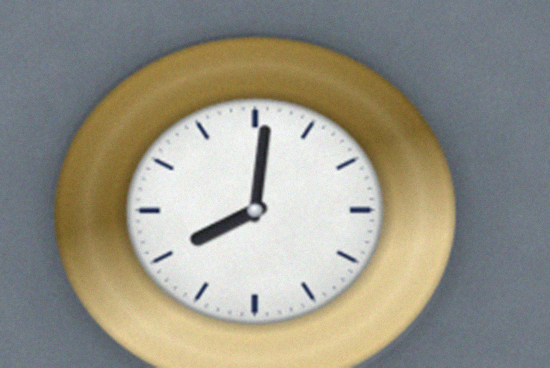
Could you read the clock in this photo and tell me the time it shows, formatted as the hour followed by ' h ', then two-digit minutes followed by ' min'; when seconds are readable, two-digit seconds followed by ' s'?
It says 8 h 01 min
